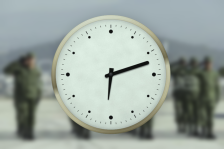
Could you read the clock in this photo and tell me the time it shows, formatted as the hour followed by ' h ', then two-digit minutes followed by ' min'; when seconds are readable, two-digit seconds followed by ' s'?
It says 6 h 12 min
